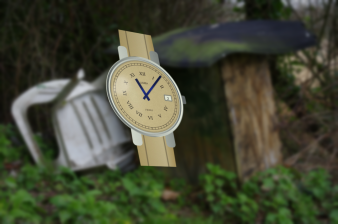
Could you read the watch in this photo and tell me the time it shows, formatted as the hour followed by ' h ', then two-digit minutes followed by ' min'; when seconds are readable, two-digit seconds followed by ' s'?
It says 11 h 07 min
